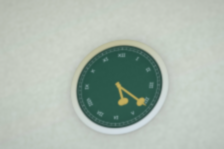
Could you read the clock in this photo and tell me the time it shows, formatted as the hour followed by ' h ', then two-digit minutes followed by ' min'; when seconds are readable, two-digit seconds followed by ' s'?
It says 5 h 21 min
